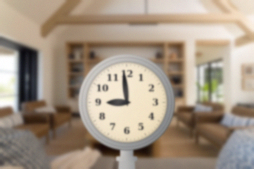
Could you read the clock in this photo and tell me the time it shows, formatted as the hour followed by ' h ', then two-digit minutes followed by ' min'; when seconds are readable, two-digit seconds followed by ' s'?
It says 8 h 59 min
